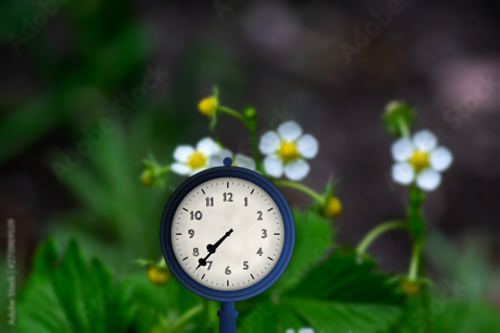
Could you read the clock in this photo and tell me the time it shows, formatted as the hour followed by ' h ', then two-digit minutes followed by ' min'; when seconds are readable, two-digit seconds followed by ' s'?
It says 7 h 37 min
